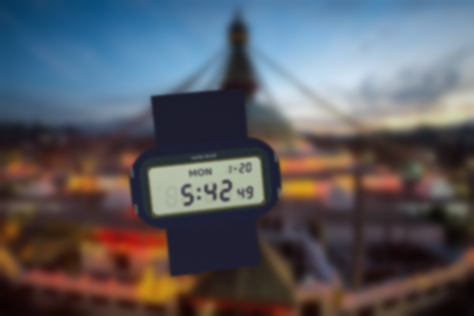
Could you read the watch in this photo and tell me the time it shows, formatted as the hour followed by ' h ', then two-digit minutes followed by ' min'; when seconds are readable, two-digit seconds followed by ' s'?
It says 5 h 42 min 49 s
